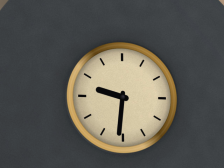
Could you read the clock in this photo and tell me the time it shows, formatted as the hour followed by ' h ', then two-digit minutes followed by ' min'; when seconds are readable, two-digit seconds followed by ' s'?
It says 9 h 31 min
